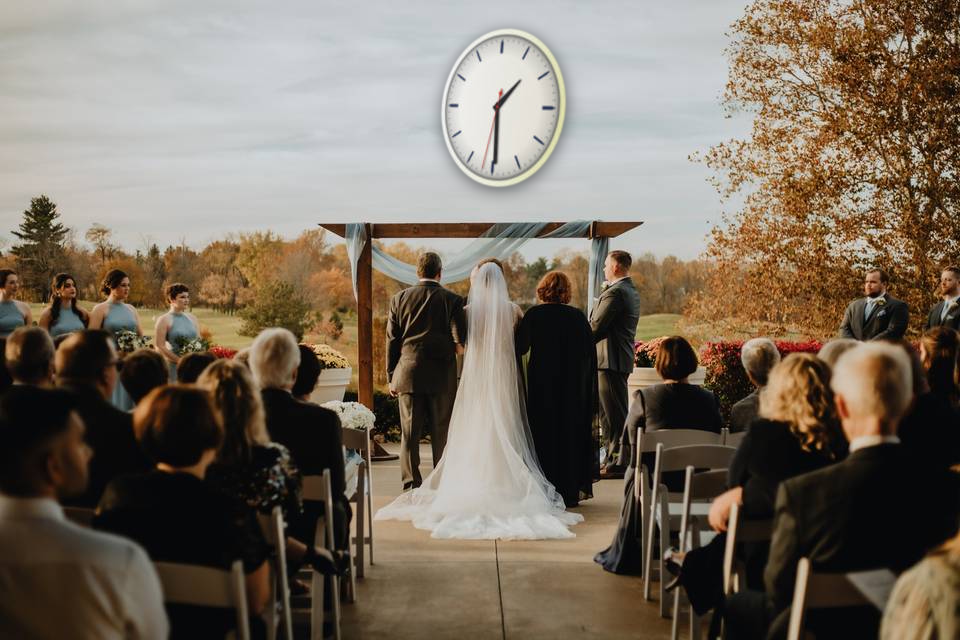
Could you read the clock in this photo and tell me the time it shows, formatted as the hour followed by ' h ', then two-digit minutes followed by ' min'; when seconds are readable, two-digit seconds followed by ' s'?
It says 1 h 29 min 32 s
